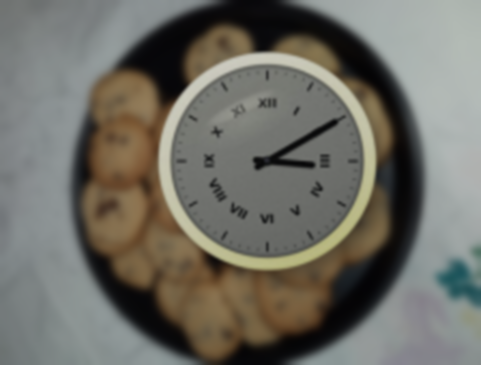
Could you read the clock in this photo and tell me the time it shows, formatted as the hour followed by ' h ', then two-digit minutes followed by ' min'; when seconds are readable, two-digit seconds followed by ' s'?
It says 3 h 10 min
